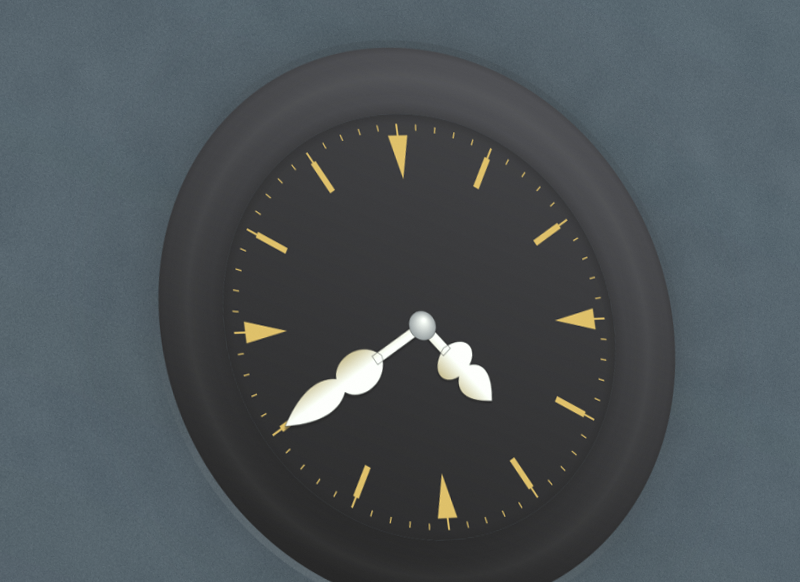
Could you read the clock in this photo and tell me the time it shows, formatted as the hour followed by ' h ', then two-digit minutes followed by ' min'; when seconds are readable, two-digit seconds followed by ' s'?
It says 4 h 40 min
